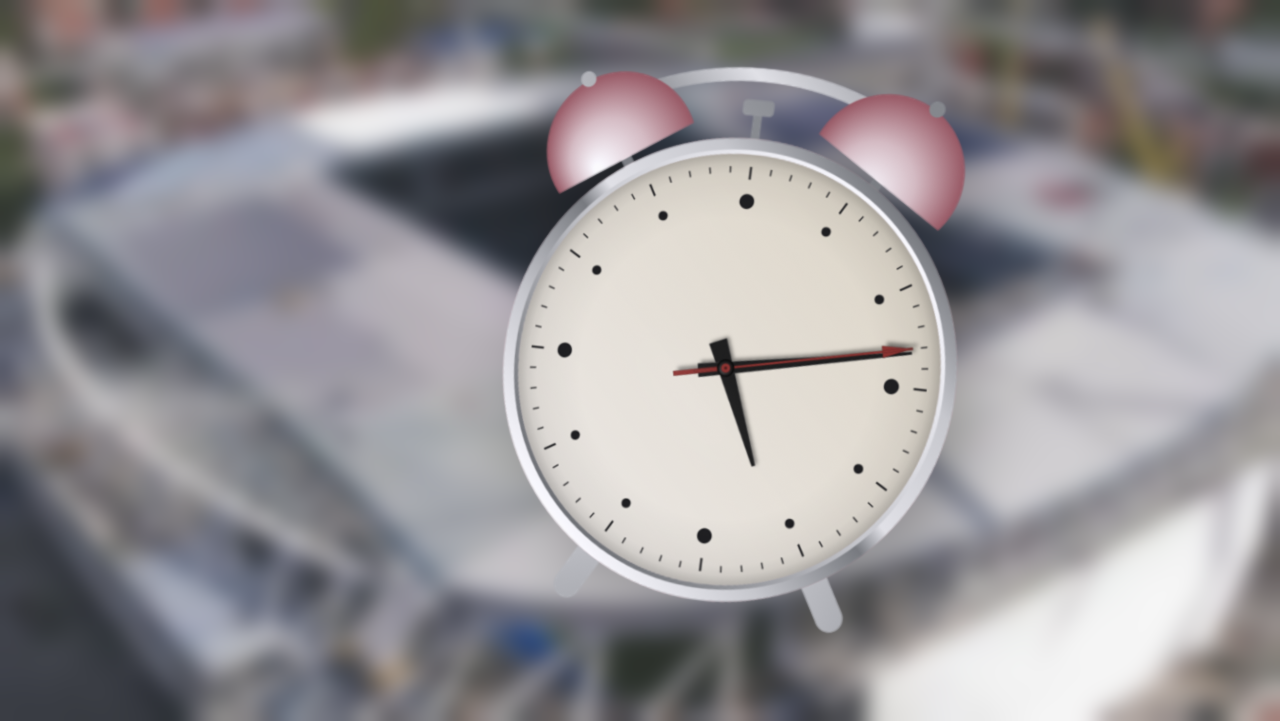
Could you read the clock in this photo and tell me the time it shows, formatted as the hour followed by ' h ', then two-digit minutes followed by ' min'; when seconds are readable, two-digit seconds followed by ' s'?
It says 5 h 13 min 13 s
